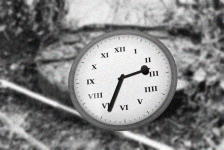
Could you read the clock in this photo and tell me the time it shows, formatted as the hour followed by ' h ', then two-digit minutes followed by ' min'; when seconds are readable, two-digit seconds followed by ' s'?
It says 2 h 34 min
